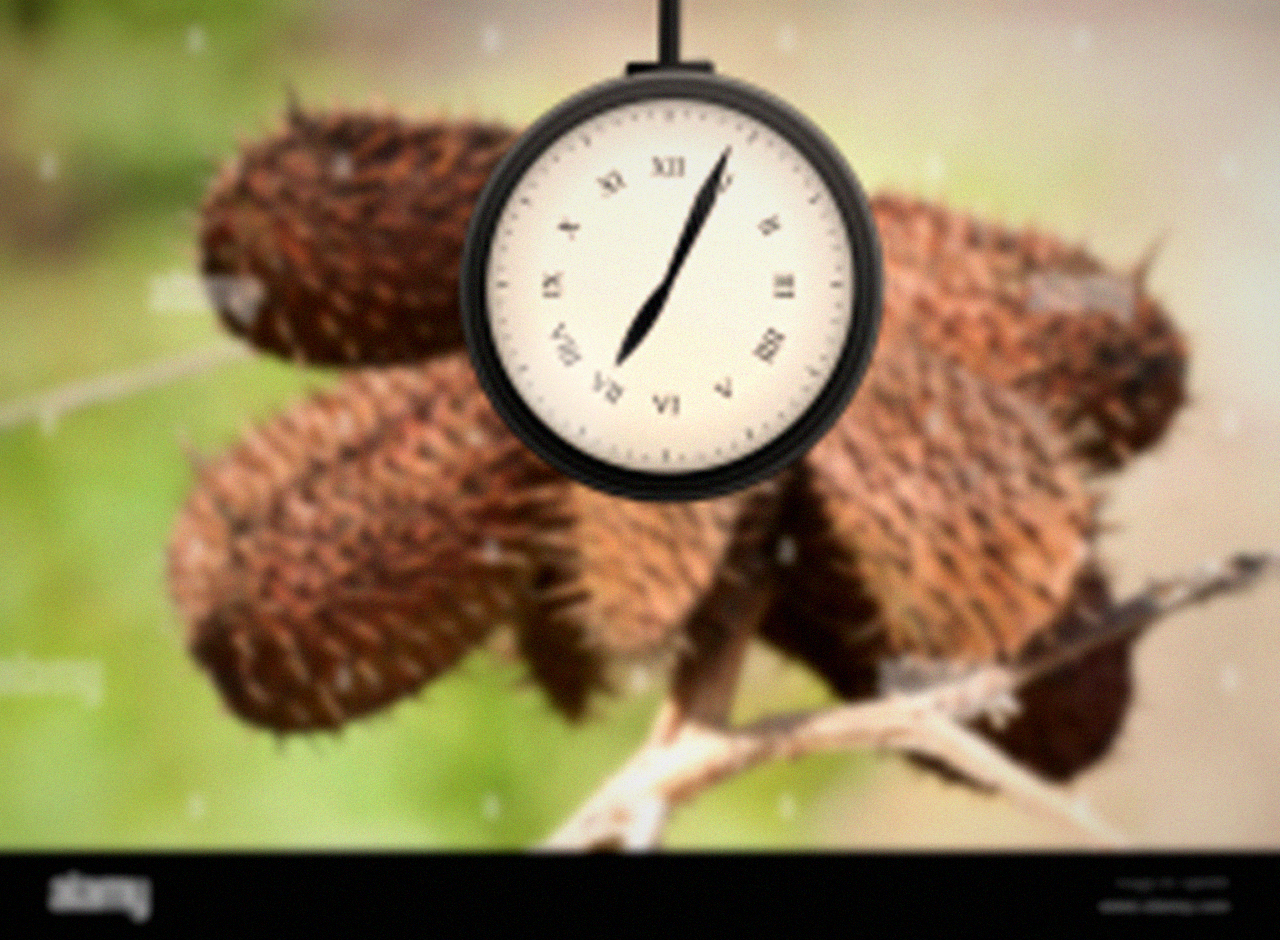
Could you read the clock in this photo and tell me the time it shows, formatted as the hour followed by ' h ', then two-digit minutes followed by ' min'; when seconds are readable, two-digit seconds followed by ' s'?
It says 7 h 04 min
